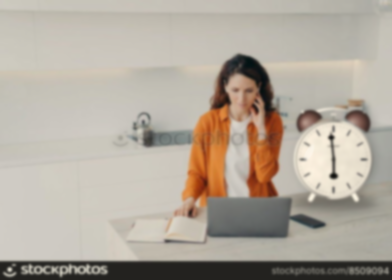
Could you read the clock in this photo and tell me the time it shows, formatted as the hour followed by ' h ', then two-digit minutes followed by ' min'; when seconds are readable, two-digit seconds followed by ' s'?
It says 5 h 59 min
